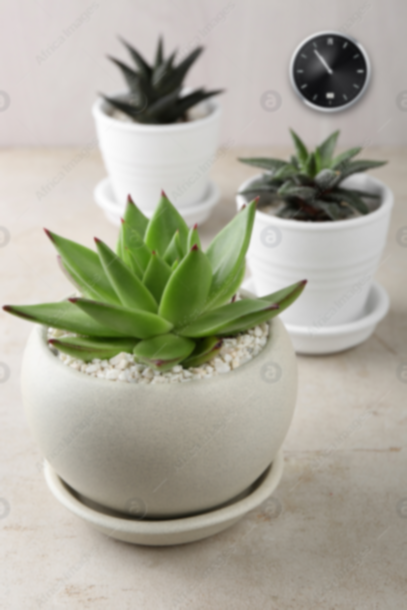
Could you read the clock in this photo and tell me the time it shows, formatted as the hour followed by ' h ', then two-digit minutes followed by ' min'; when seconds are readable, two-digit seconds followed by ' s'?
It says 10 h 54 min
